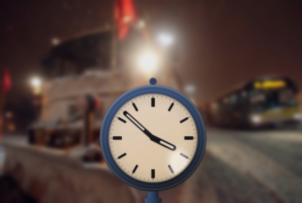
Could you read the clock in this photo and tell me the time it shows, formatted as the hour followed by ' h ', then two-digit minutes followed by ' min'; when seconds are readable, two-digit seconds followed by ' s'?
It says 3 h 52 min
